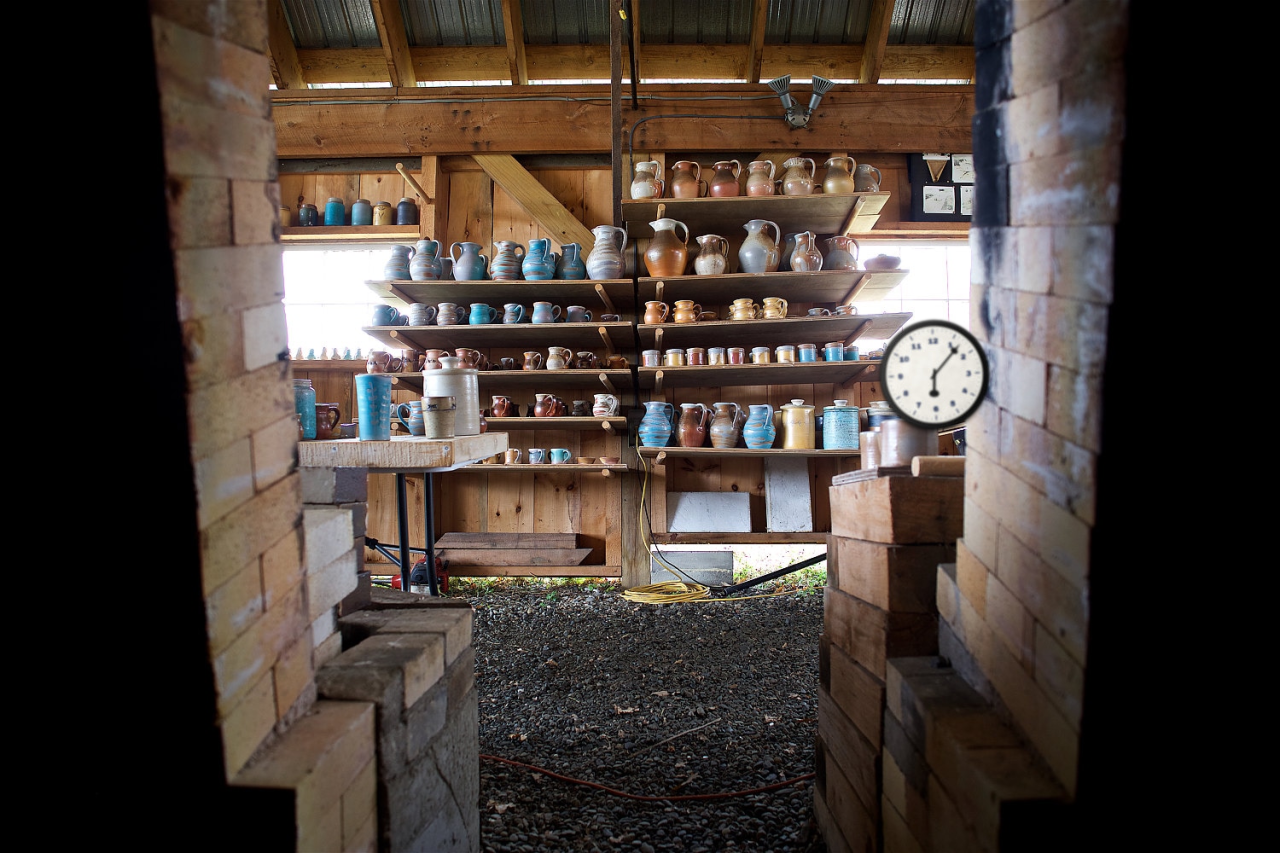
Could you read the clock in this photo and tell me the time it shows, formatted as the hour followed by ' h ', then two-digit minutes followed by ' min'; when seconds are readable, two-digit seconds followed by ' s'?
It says 6 h 07 min
